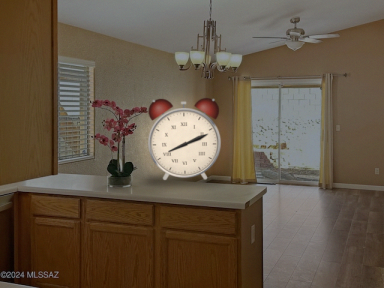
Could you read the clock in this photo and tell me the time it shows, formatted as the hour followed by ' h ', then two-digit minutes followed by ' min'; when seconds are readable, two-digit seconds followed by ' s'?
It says 8 h 11 min
